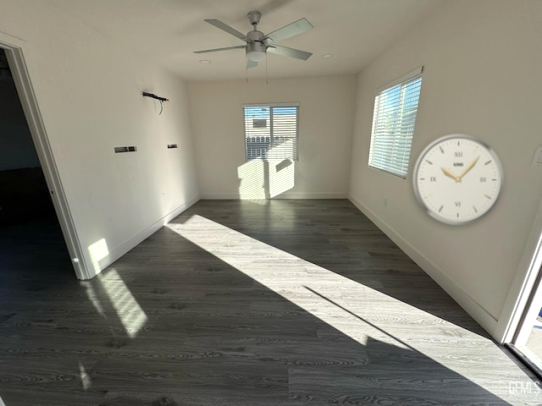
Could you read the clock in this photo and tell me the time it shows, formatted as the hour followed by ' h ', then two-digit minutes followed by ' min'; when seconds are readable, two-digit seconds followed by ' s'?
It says 10 h 07 min
